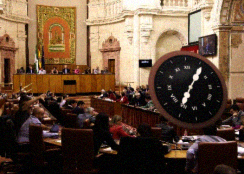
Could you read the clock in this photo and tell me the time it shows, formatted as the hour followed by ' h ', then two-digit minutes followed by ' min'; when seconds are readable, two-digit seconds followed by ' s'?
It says 7 h 06 min
